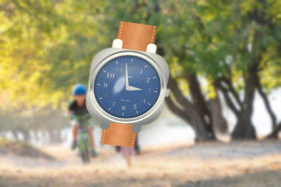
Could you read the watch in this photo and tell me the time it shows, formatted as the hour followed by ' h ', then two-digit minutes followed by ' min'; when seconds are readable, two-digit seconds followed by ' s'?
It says 2 h 58 min
